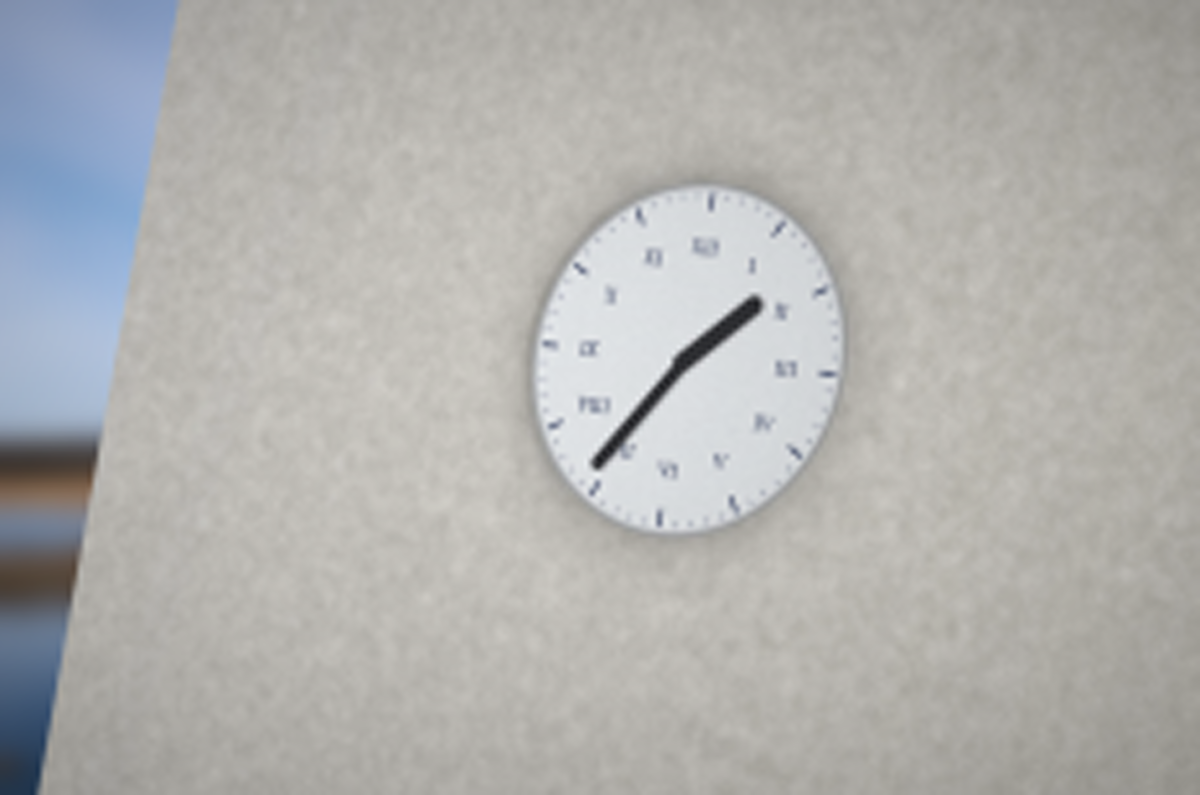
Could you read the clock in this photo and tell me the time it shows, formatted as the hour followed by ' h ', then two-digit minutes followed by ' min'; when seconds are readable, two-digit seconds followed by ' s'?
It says 1 h 36 min
